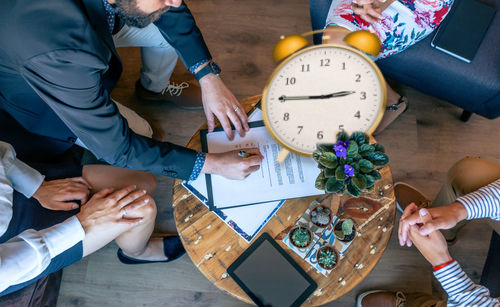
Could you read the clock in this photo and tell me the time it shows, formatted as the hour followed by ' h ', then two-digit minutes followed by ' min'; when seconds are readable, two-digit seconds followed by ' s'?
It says 2 h 45 min
